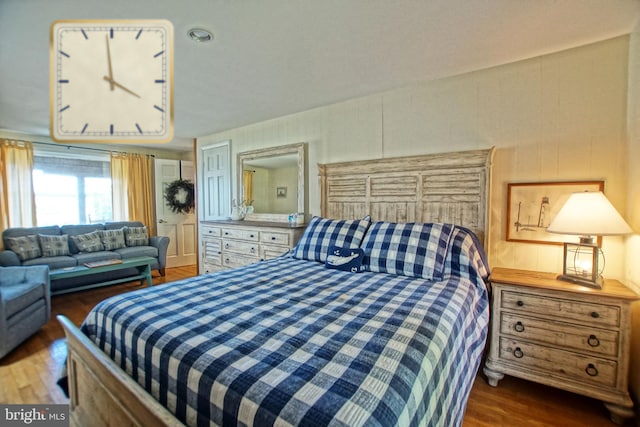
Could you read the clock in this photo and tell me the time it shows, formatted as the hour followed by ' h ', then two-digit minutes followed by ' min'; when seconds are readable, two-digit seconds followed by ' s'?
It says 3 h 59 min
